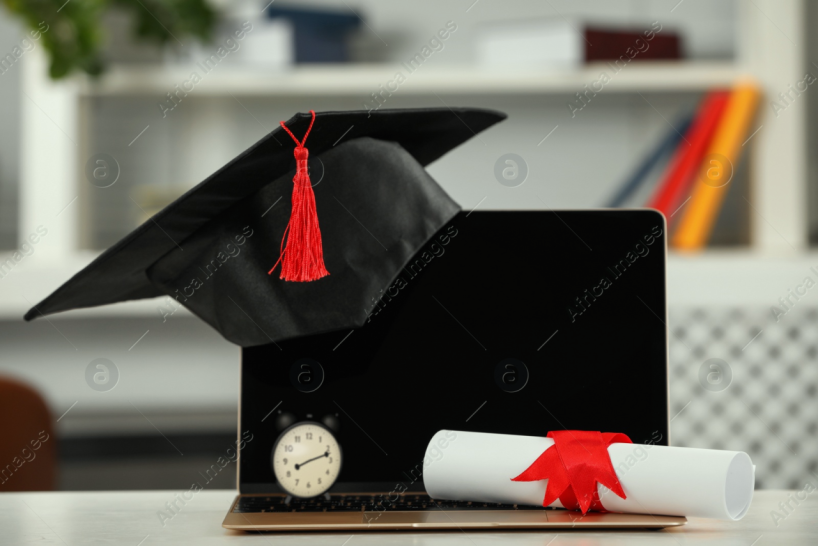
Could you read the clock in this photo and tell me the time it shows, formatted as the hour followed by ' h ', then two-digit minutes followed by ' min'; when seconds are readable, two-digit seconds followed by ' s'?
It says 8 h 12 min
